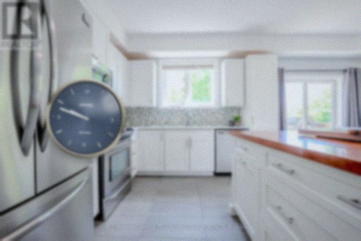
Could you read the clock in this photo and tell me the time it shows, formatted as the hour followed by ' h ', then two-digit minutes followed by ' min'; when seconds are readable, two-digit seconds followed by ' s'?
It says 9 h 48 min
